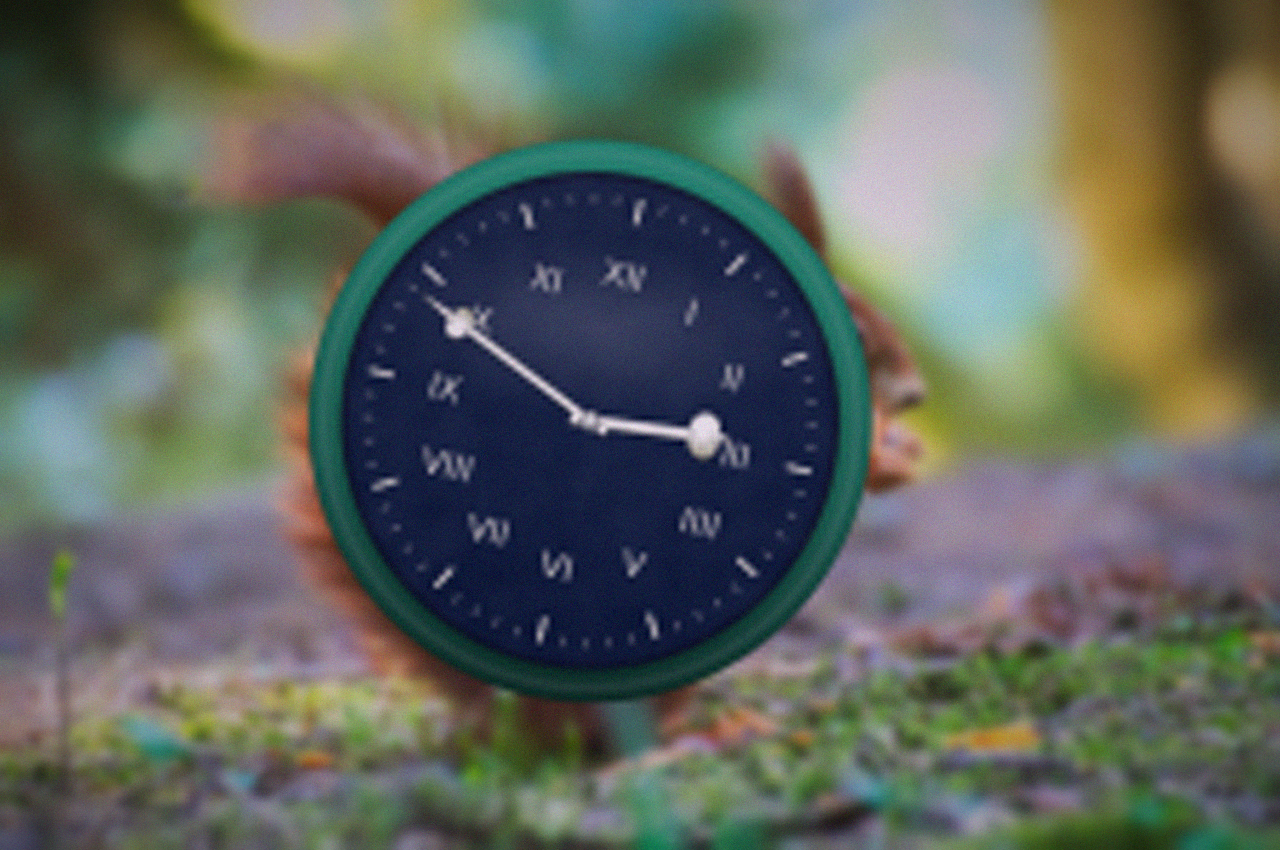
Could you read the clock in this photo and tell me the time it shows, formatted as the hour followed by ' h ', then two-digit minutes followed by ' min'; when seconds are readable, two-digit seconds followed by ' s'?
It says 2 h 49 min
